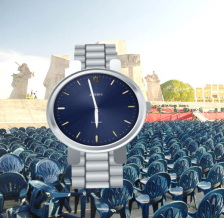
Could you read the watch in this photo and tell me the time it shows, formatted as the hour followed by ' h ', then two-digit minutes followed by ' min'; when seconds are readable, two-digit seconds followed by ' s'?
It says 5 h 58 min
